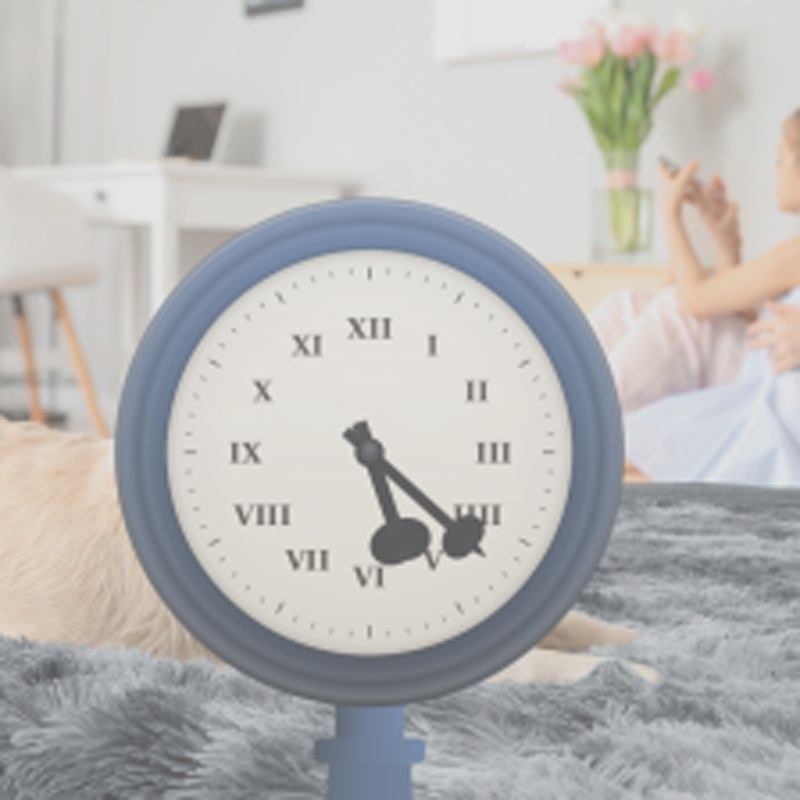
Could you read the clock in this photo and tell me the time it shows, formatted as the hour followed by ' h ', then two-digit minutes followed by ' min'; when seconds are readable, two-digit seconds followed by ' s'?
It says 5 h 22 min
